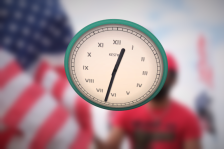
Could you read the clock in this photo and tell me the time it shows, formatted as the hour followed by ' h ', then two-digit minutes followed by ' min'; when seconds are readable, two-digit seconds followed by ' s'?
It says 12 h 32 min
